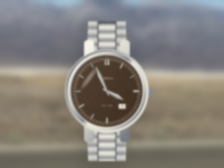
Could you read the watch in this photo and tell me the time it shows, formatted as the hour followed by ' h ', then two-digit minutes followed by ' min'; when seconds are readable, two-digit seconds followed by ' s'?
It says 3 h 56 min
